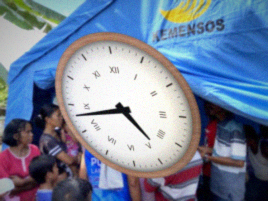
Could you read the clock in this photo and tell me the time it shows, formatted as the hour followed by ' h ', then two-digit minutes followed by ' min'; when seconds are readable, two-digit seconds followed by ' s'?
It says 4 h 43 min
